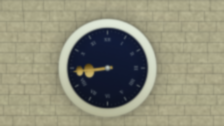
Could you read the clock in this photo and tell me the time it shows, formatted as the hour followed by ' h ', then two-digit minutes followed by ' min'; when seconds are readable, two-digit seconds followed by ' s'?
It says 8 h 44 min
